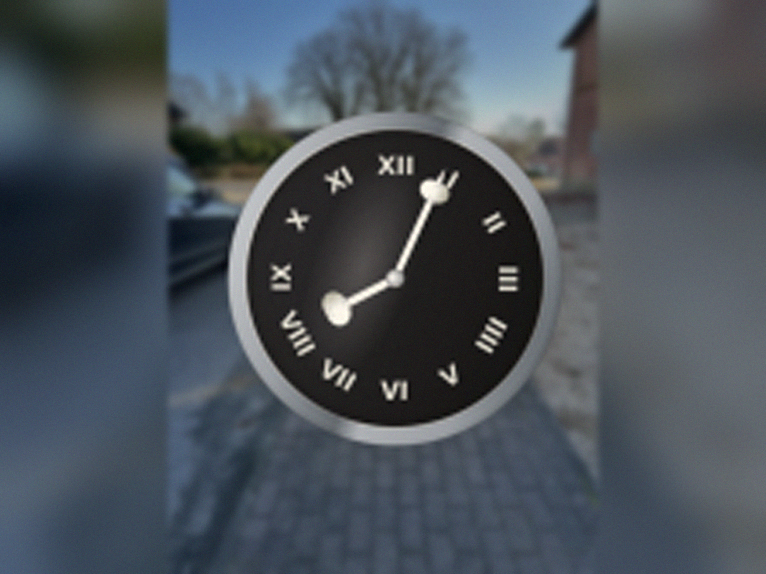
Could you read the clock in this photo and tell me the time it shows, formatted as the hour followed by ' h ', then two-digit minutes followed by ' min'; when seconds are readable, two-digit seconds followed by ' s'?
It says 8 h 04 min
